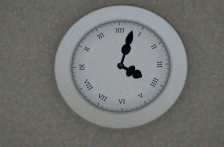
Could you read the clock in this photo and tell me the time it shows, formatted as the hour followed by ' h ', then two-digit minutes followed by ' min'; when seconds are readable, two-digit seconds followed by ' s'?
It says 4 h 03 min
